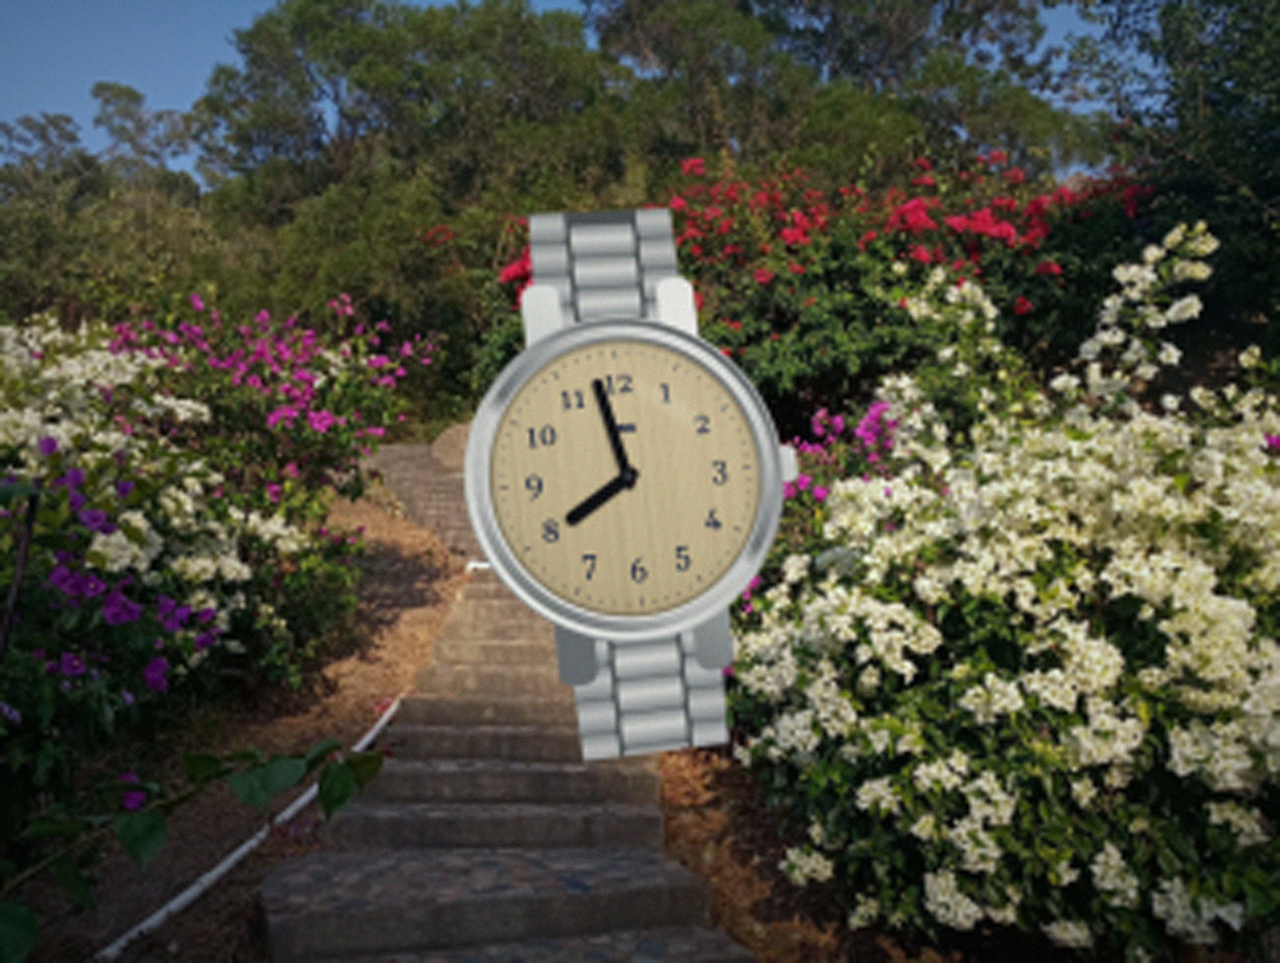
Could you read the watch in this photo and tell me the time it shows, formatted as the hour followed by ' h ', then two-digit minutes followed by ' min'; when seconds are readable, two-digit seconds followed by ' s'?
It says 7 h 58 min
